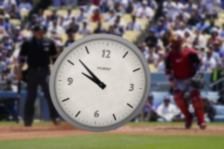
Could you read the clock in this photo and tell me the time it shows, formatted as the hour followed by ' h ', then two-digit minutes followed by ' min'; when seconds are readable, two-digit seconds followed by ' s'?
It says 9 h 52 min
